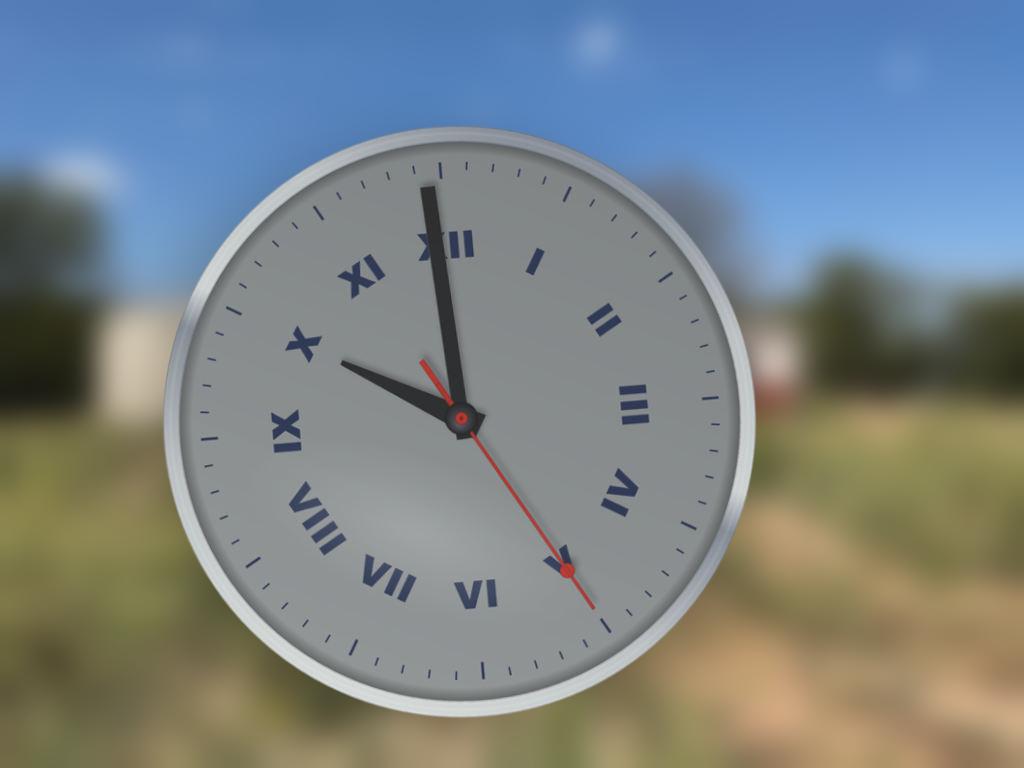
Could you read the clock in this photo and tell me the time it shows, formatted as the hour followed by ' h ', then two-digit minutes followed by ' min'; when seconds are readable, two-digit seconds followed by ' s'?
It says 9 h 59 min 25 s
